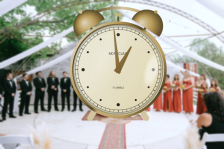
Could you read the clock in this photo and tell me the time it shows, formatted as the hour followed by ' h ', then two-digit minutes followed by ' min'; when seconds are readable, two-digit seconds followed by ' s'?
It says 12 h 59 min
